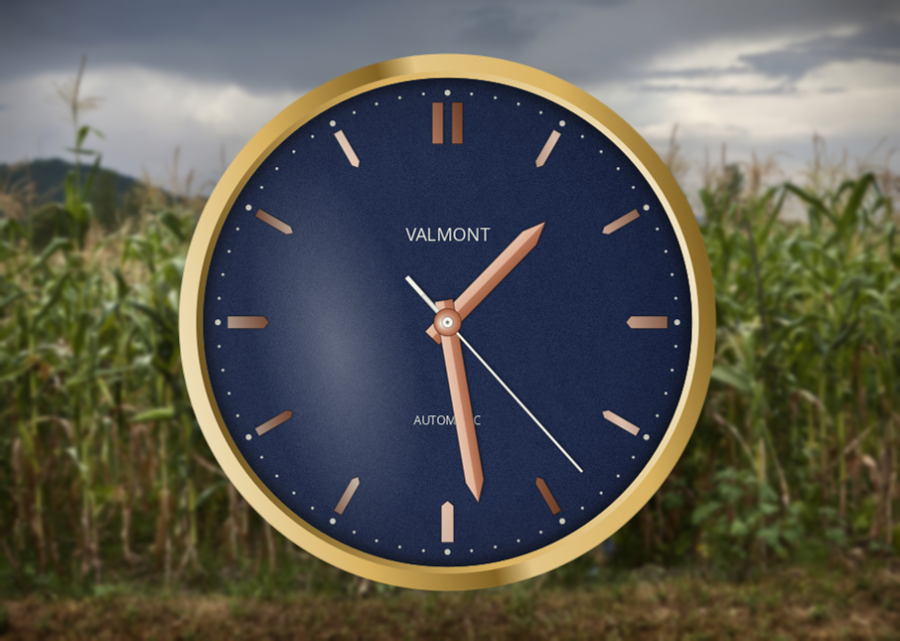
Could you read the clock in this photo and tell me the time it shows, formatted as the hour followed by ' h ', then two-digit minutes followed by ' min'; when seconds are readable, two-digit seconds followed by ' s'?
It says 1 h 28 min 23 s
